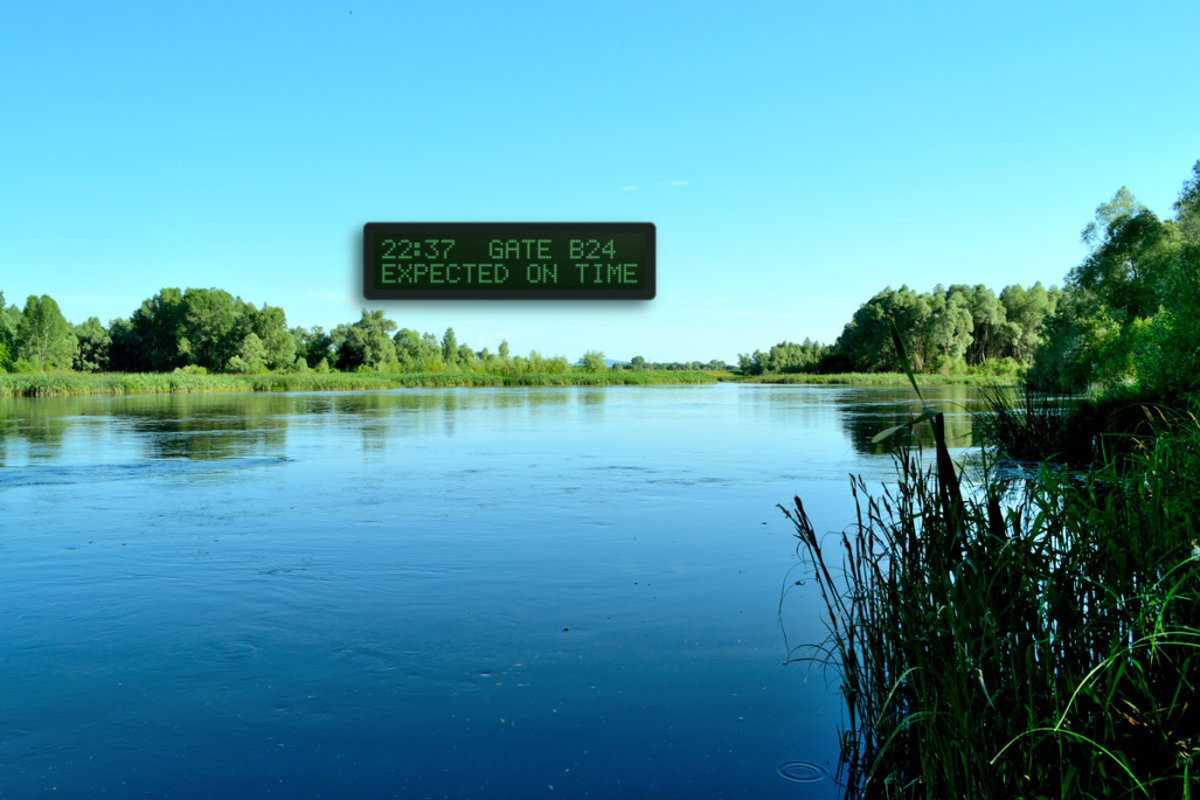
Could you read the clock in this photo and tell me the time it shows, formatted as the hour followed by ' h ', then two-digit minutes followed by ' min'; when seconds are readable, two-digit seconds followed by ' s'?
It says 22 h 37 min
